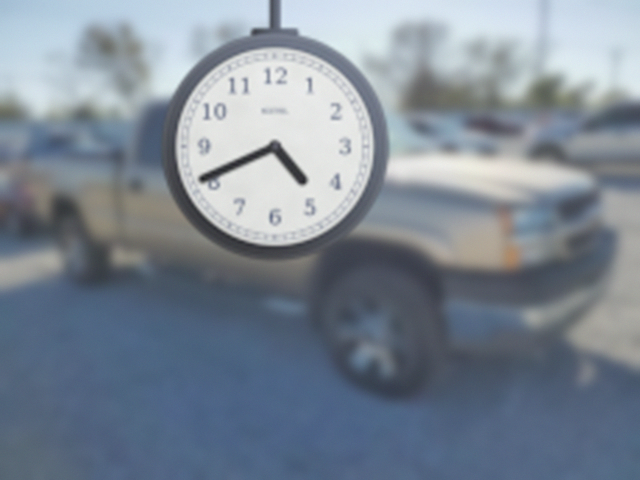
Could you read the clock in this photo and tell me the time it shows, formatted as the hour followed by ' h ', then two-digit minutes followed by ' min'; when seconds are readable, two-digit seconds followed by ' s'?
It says 4 h 41 min
